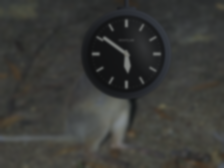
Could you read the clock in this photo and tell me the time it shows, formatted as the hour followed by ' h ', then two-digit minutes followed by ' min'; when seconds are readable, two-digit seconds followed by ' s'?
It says 5 h 51 min
